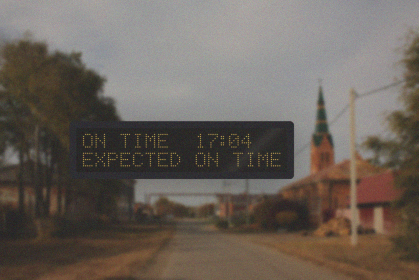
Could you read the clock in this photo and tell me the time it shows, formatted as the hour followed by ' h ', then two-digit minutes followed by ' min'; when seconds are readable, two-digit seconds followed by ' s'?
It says 17 h 04 min
